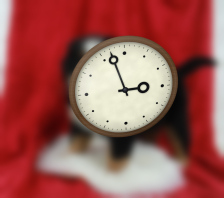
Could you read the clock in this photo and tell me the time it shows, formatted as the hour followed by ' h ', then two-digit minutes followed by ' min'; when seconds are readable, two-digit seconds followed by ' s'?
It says 2 h 57 min
